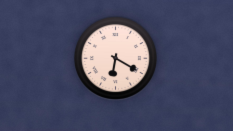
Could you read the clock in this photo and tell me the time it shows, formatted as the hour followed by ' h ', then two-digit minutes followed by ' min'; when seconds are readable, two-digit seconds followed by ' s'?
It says 6 h 20 min
